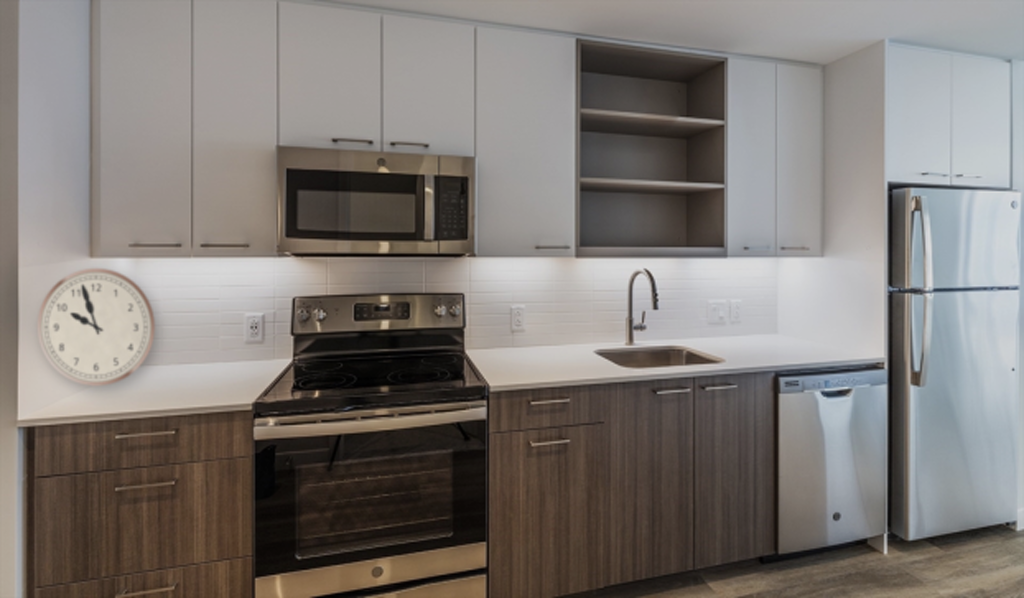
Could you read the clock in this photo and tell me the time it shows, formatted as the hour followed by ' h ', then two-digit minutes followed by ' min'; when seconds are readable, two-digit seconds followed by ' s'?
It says 9 h 57 min
